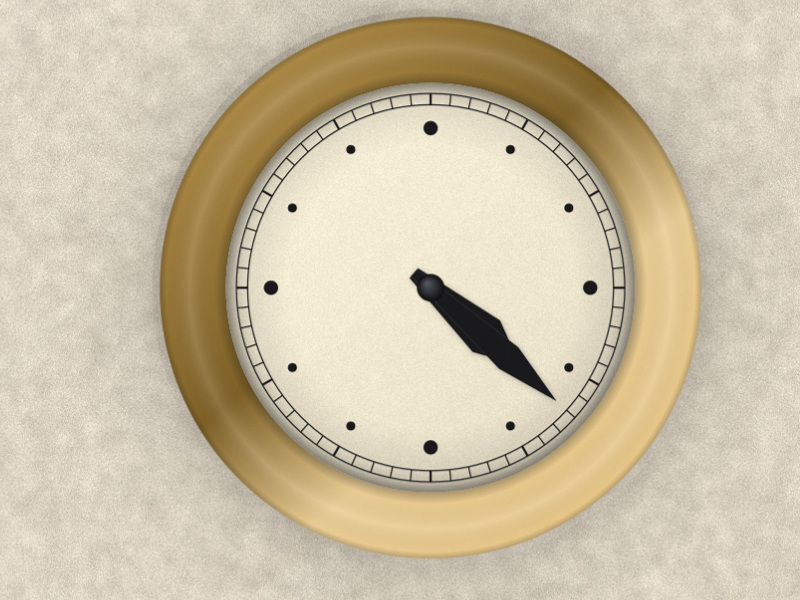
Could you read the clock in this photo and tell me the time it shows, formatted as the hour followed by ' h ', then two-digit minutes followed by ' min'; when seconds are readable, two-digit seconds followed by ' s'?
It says 4 h 22 min
